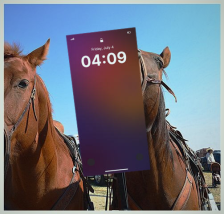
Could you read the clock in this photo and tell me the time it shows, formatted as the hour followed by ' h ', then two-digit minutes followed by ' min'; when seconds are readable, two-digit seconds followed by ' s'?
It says 4 h 09 min
